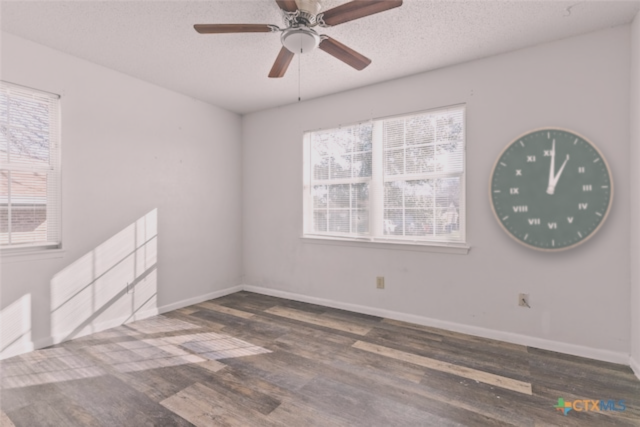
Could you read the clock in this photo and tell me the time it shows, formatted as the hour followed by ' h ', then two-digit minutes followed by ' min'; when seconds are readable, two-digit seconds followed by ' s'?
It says 1 h 01 min
